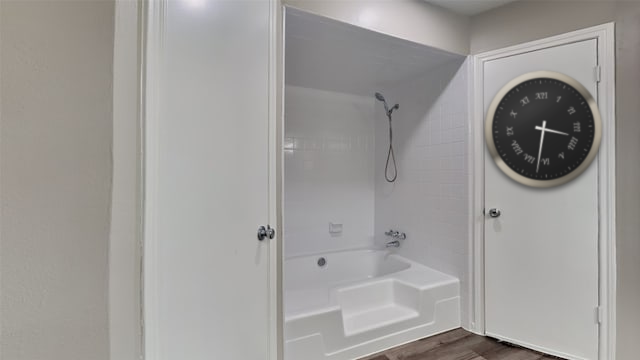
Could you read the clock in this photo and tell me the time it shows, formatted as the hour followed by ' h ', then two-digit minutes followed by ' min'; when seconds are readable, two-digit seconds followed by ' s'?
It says 3 h 32 min
